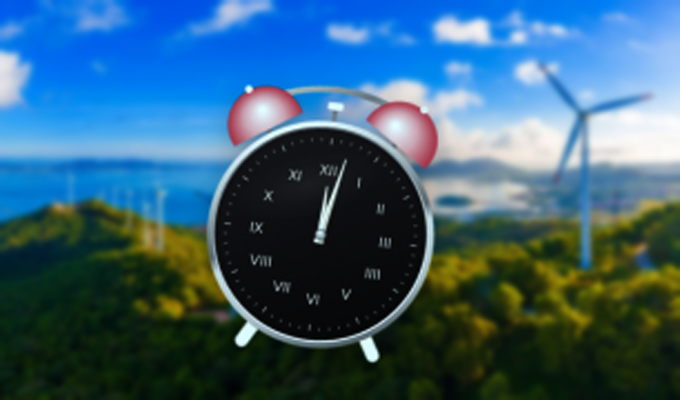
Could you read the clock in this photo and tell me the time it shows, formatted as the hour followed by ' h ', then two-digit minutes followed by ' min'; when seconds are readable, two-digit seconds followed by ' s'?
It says 12 h 02 min
